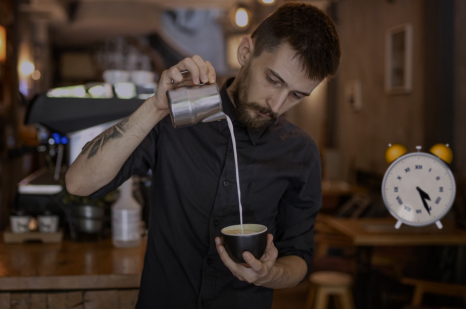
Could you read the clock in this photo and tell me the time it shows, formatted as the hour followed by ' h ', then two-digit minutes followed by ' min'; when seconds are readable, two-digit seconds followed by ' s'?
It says 4 h 26 min
